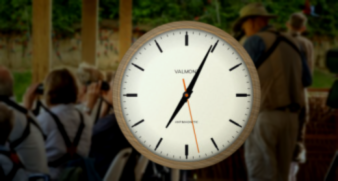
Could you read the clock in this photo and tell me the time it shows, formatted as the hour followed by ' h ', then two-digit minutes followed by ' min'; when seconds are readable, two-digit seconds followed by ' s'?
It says 7 h 04 min 28 s
